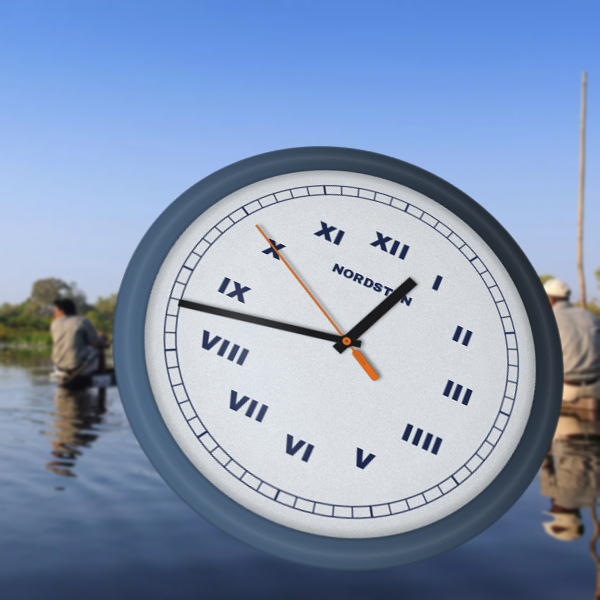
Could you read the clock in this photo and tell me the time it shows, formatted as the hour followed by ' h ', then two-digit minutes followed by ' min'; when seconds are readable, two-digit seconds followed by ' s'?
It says 12 h 42 min 50 s
